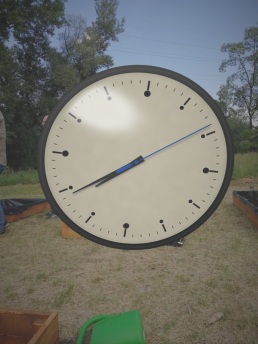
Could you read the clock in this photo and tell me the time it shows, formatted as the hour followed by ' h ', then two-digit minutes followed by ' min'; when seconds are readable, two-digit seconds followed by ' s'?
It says 7 h 39 min 09 s
